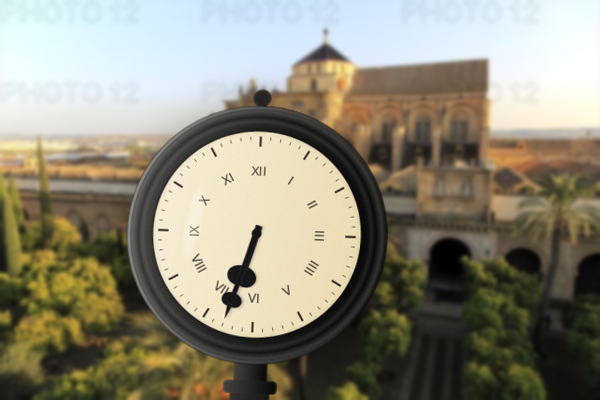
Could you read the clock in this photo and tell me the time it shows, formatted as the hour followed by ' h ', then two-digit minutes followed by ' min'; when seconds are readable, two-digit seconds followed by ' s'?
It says 6 h 33 min
